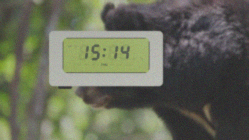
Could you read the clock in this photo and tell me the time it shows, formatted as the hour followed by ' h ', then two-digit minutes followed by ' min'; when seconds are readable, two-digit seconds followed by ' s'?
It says 15 h 14 min
